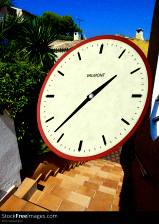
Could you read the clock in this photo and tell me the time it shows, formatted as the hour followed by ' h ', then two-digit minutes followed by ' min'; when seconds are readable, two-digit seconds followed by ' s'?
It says 1 h 37 min
